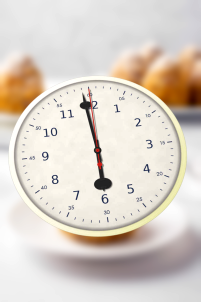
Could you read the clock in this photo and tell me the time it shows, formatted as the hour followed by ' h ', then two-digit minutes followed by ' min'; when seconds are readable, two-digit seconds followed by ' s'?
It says 5 h 59 min 00 s
